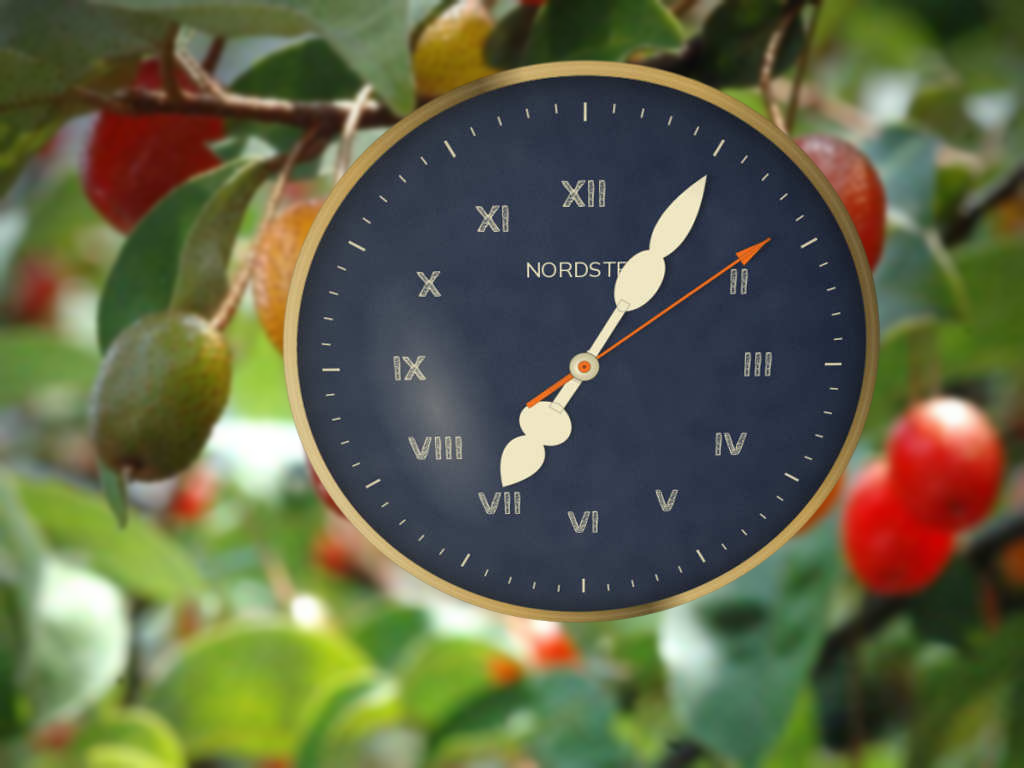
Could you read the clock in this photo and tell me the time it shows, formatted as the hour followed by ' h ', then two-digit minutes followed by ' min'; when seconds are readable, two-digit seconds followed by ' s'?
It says 7 h 05 min 09 s
